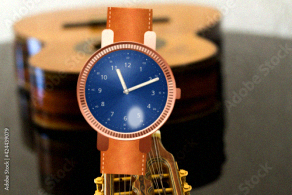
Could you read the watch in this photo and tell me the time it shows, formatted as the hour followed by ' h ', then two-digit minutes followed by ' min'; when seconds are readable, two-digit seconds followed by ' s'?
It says 11 h 11 min
